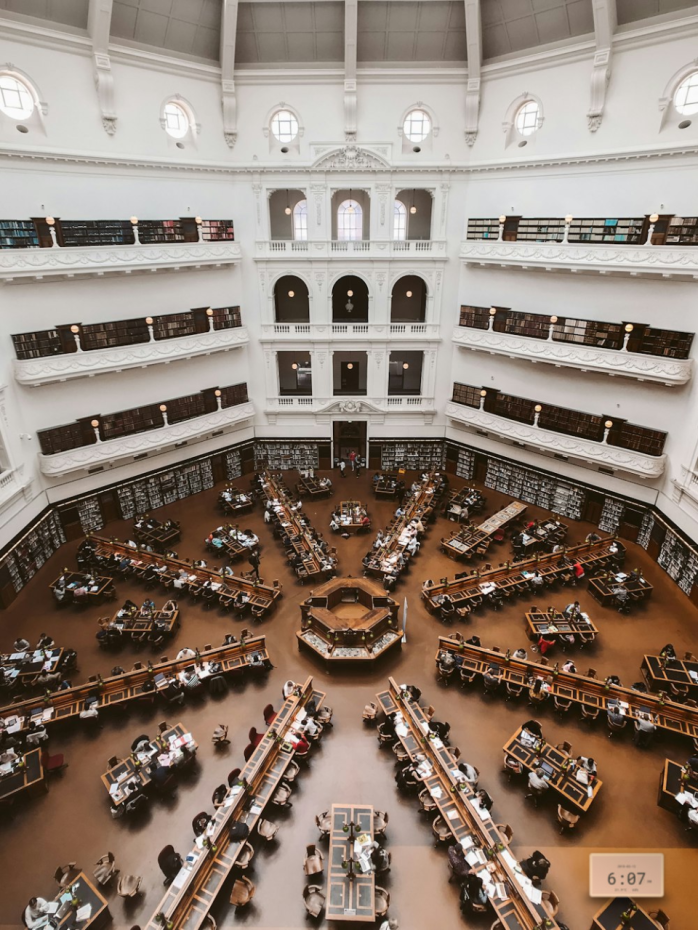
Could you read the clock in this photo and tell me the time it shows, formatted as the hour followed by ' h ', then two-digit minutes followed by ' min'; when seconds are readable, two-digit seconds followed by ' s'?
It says 6 h 07 min
